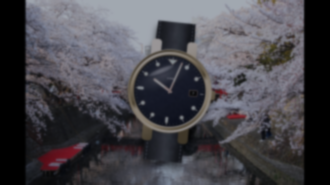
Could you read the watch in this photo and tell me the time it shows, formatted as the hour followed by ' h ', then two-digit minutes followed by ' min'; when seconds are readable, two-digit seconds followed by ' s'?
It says 10 h 03 min
